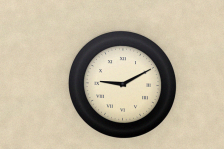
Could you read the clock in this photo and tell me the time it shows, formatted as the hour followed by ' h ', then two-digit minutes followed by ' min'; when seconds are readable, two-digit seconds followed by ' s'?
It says 9 h 10 min
